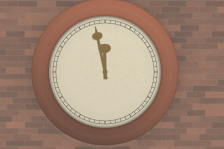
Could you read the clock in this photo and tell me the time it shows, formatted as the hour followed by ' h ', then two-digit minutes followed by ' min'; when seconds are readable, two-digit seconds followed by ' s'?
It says 11 h 58 min
